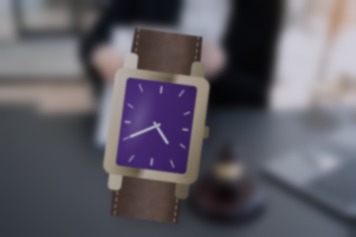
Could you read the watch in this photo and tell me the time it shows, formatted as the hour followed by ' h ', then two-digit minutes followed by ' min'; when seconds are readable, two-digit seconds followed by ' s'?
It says 4 h 40 min
